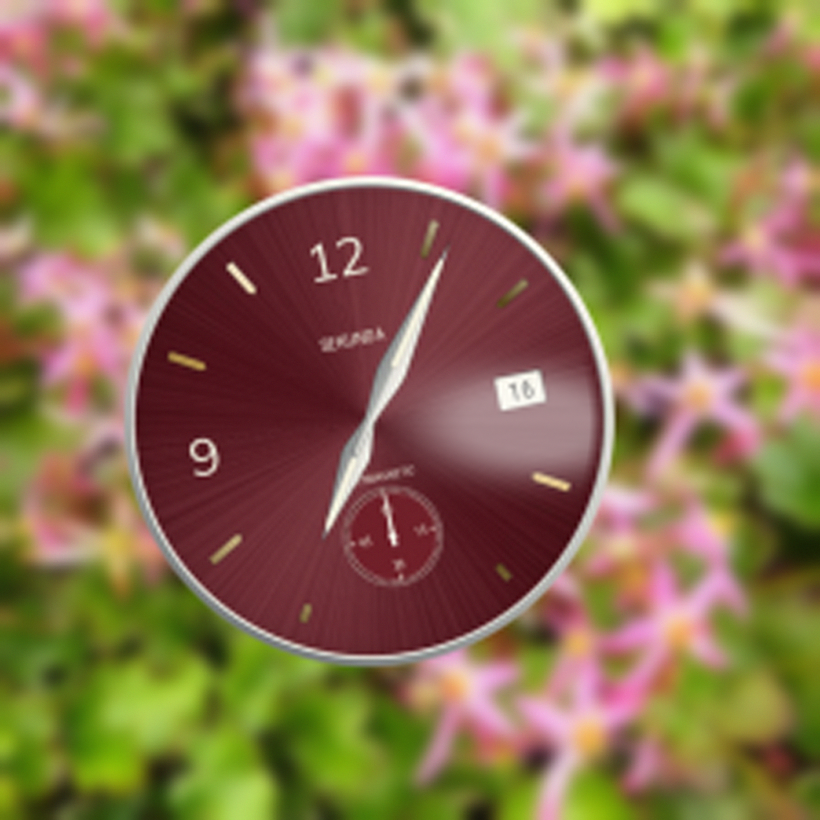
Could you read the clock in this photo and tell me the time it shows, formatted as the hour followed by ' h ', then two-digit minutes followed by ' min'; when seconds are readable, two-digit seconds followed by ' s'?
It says 7 h 06 min
